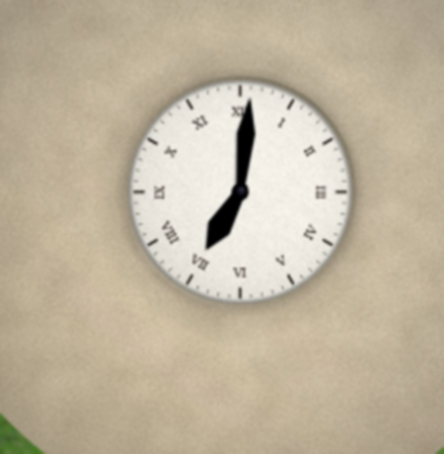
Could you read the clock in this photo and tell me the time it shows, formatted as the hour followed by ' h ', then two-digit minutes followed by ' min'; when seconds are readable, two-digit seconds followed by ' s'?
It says 7 h 01 min
